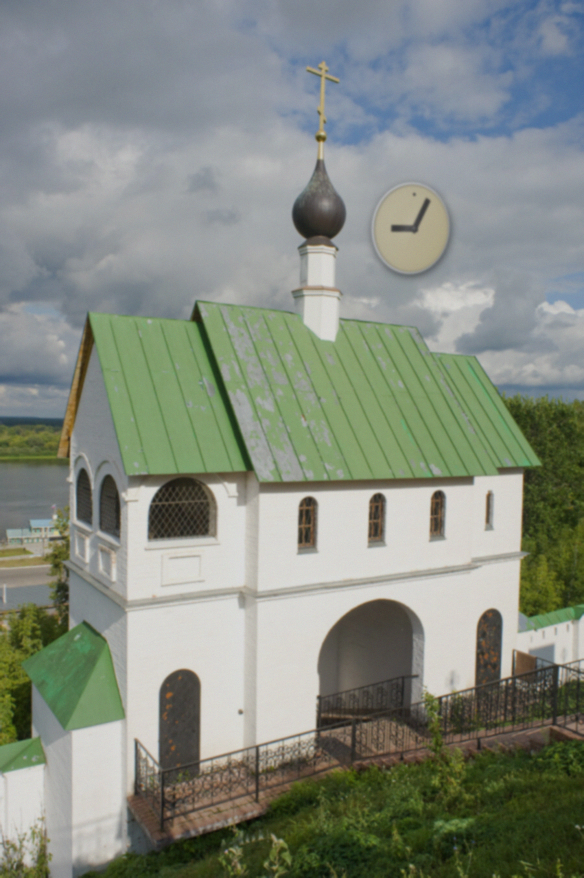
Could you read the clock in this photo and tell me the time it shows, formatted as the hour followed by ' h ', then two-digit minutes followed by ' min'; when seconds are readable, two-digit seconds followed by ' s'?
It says 9 h 05 min
